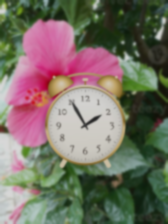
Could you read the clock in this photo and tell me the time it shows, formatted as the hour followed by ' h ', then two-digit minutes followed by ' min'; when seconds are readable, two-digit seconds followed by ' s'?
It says 1 h 55 min
